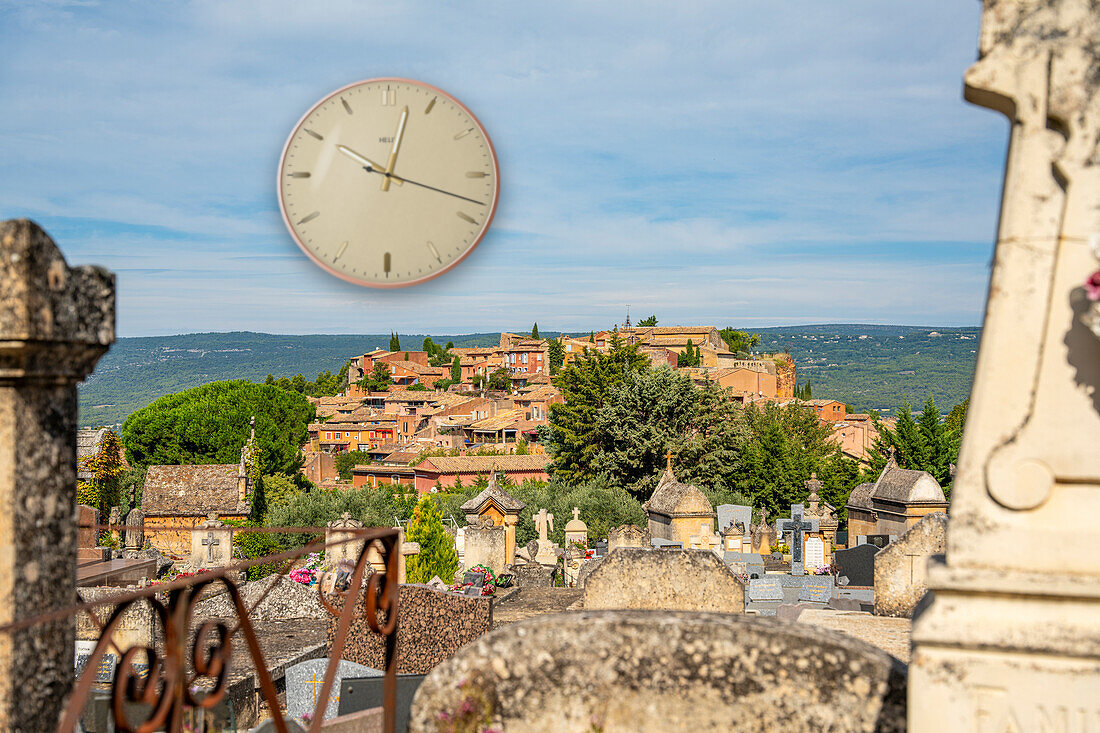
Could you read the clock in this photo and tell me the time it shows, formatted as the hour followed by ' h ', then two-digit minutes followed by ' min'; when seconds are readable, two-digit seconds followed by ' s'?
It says 10 h 02 min 18 s
